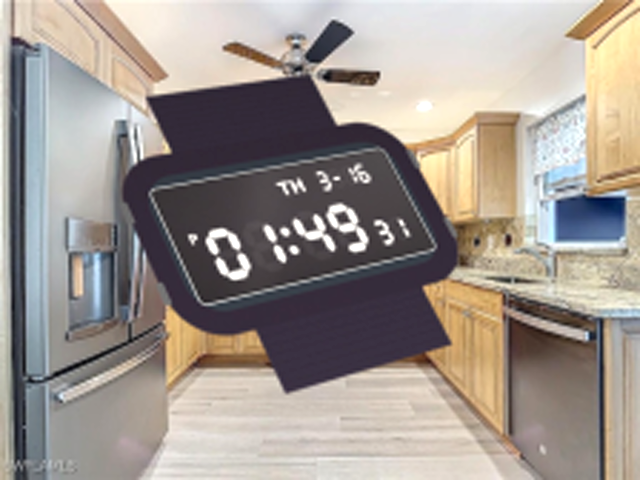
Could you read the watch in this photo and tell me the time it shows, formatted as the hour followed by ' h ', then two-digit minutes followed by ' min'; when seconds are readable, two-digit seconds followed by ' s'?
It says 1 h 49 min 31 s
